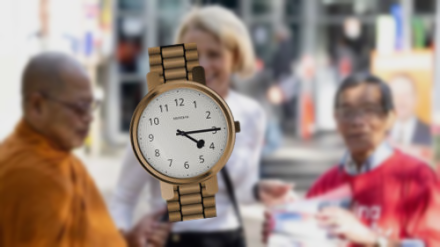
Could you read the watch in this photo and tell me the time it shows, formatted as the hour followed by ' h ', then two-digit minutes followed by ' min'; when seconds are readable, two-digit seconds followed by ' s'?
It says 4 h 15 min
